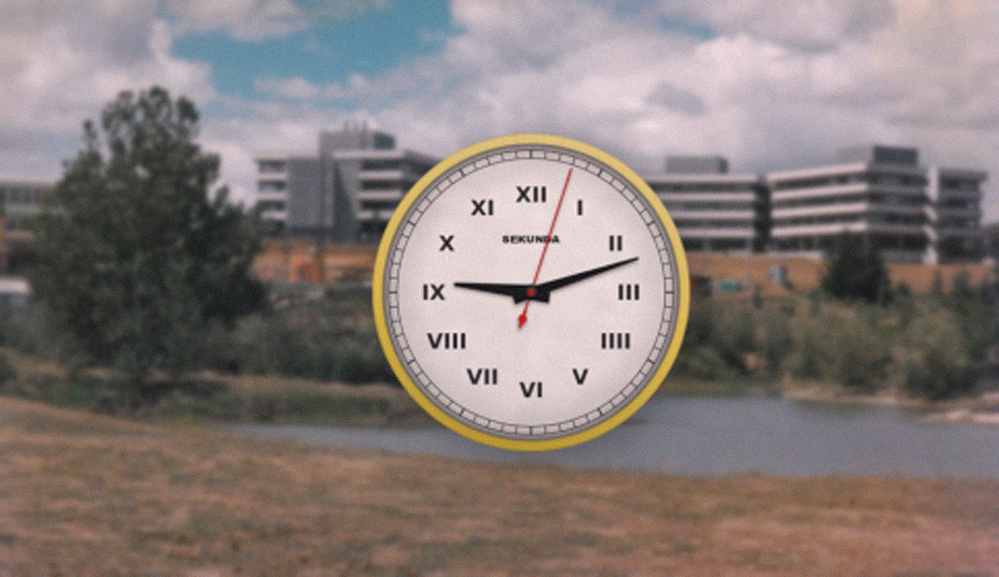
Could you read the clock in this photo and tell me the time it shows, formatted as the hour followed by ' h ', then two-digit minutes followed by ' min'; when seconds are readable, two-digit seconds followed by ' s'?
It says 9 h 12 min 03 s
